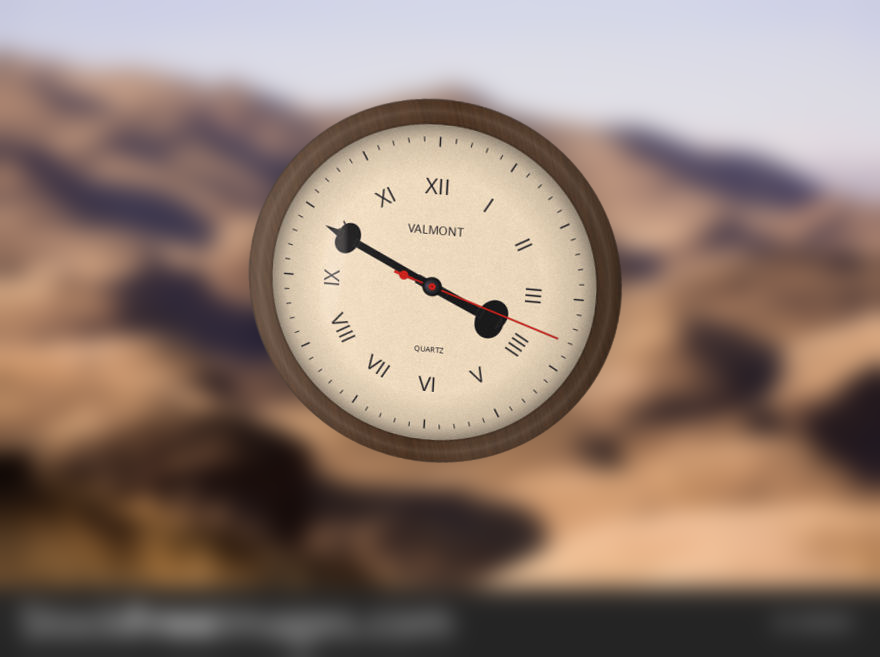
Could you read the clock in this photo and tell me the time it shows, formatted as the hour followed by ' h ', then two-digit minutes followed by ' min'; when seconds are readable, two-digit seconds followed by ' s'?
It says 3 h 49 min 18 s
